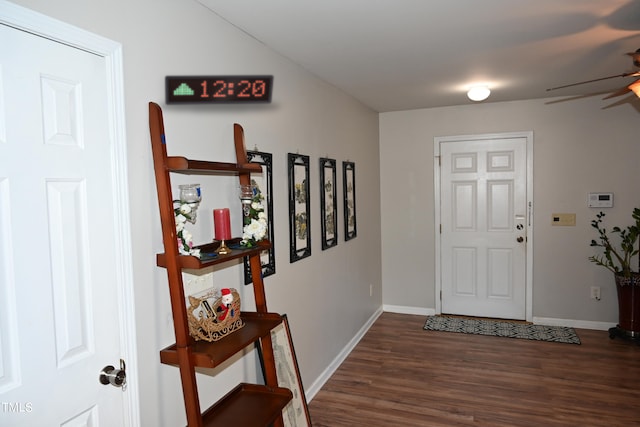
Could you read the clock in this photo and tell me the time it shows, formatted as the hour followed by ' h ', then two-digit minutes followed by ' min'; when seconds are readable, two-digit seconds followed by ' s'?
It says 12 h 20 min
